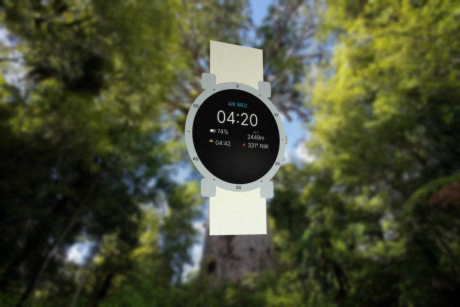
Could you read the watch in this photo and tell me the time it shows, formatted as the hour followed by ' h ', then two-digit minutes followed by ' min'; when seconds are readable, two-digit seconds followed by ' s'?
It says 4 h 20 min
